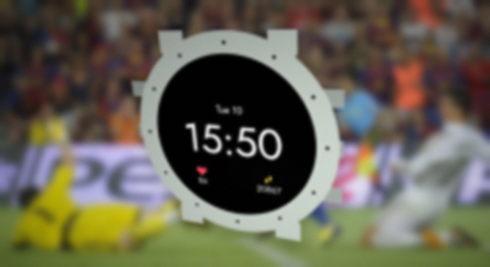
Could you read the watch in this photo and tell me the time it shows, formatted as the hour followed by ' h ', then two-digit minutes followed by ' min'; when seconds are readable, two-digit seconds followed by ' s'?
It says 15 h 50 min
